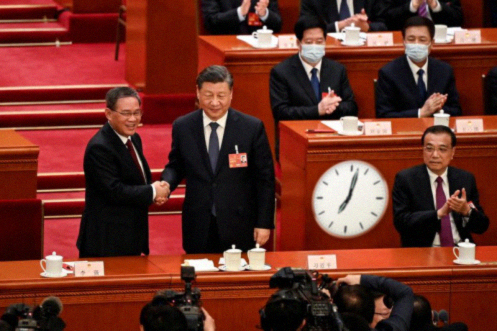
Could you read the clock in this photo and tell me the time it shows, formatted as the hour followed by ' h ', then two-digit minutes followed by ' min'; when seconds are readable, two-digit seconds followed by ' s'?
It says 7 h 02 min
